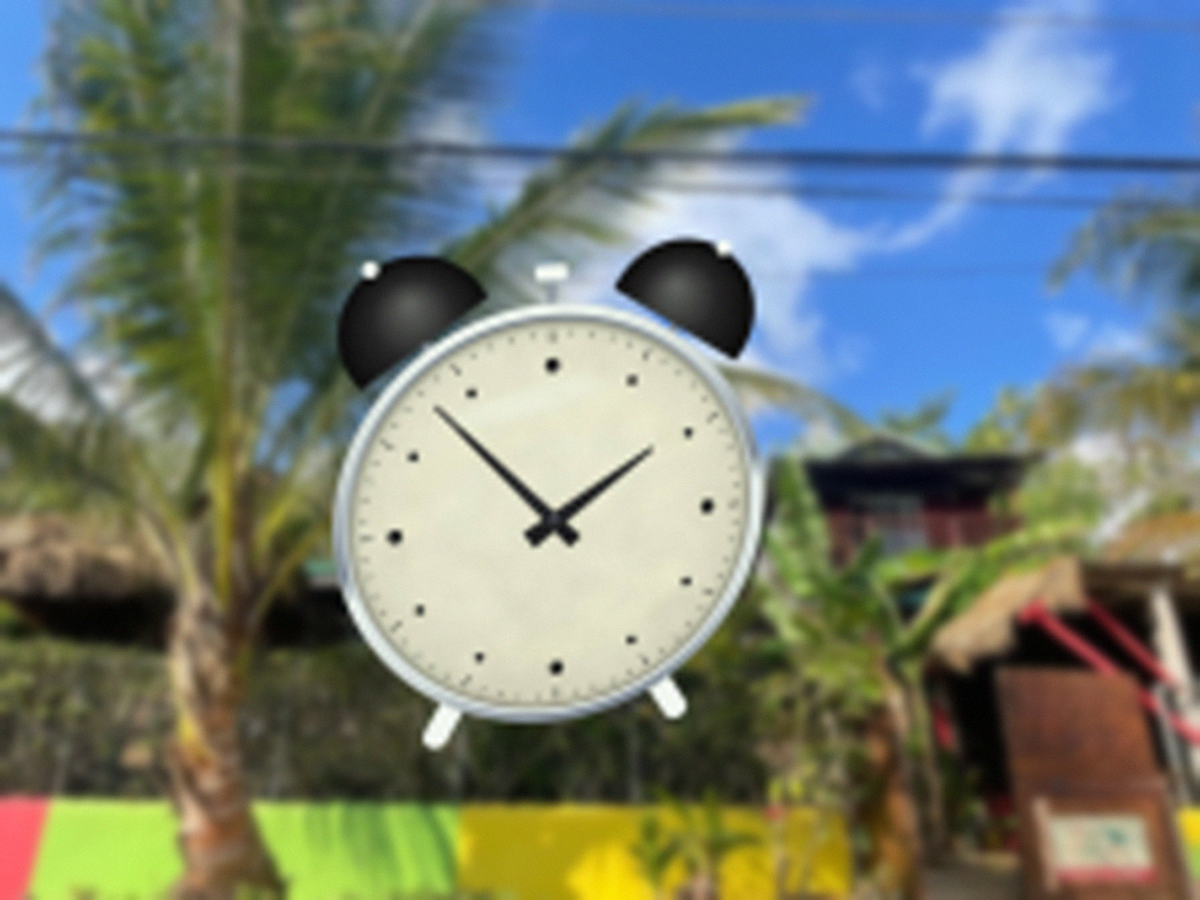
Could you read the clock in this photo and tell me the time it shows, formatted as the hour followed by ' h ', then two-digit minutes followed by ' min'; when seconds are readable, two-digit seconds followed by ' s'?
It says 1 h 53 min
